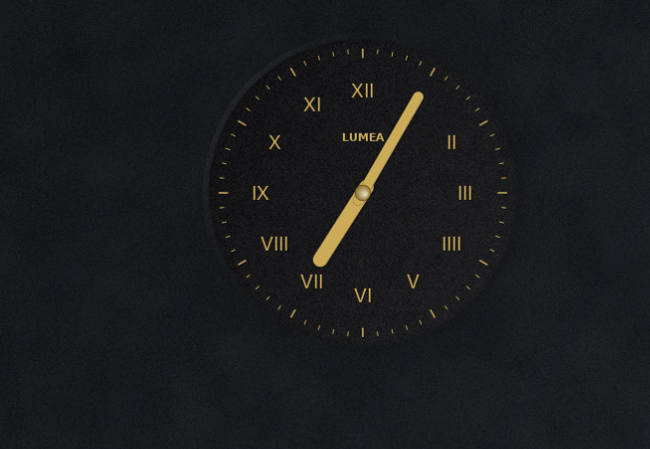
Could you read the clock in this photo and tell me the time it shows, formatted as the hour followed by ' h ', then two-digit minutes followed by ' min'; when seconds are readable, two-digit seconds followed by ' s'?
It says 7 h 05 min
